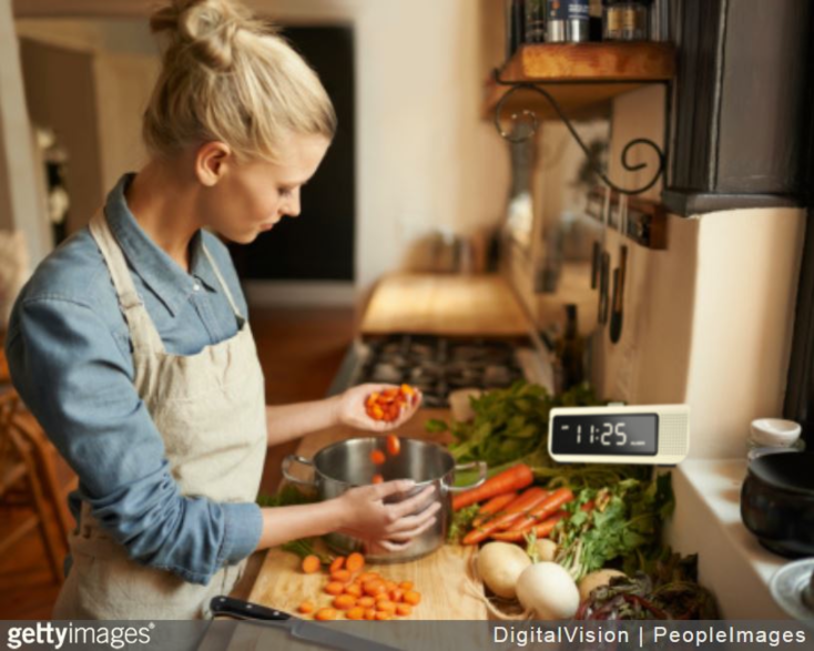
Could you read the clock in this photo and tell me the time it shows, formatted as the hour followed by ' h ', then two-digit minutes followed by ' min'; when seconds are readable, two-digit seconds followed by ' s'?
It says 11 h 25 min
